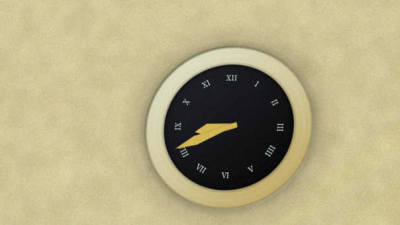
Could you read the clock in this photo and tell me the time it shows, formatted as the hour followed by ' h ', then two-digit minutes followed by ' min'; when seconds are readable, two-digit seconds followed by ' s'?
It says 8 h 41 min
